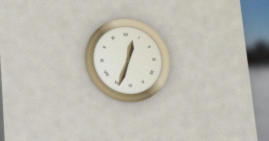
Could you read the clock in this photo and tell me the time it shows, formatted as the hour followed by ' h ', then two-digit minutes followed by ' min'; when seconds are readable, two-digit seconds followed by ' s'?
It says 12 h 34 min
